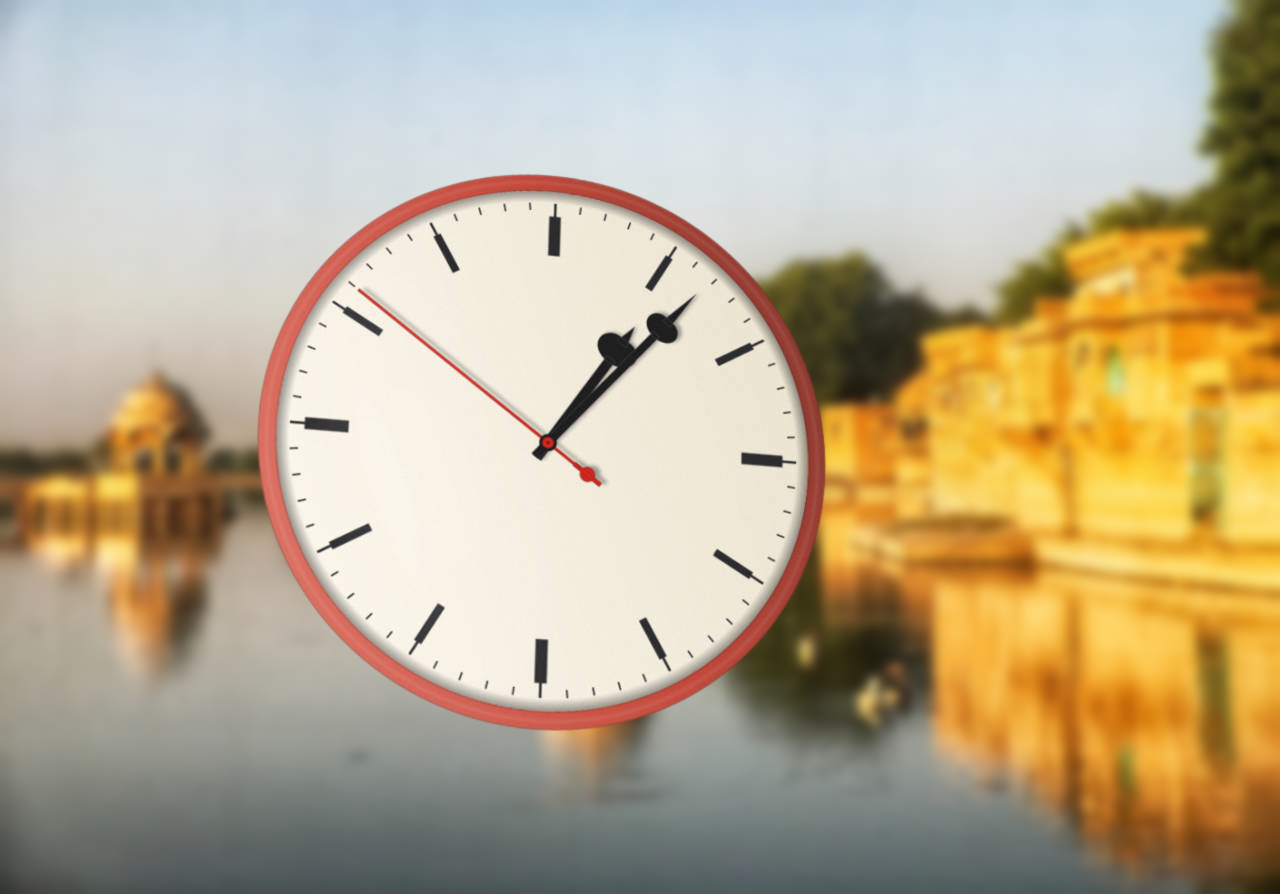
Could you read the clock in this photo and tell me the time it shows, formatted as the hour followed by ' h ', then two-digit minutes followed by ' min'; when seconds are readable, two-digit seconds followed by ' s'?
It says 1 h 06 min 51 s
